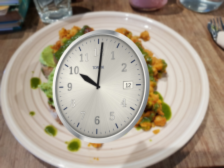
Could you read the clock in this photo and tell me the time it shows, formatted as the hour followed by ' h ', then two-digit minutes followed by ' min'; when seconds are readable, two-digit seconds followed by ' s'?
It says 10 h 01 min
